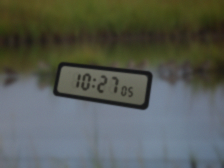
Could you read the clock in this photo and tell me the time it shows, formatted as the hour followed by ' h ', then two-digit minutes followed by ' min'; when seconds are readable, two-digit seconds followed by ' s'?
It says 10 h 27 min 05 s
